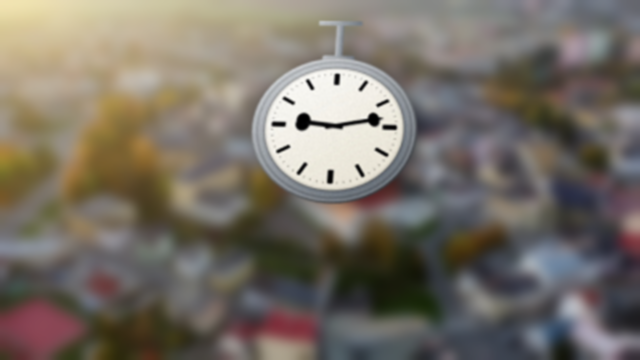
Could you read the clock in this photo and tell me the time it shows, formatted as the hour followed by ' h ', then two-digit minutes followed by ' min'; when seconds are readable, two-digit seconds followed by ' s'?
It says 9 h 13 min
